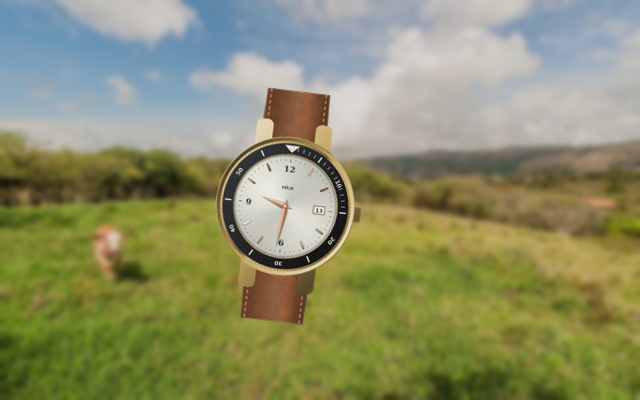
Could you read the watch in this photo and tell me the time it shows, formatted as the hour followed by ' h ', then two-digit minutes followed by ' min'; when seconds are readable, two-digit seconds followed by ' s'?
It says 9 h 31 min
